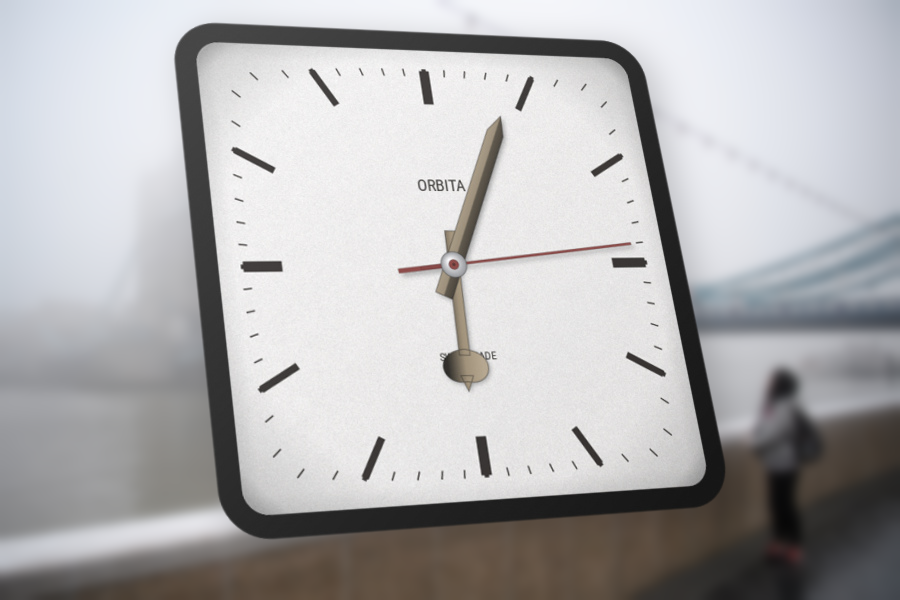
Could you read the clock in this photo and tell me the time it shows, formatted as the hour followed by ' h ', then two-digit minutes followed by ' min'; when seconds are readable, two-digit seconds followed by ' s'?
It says 6 h 04 min 14 s
